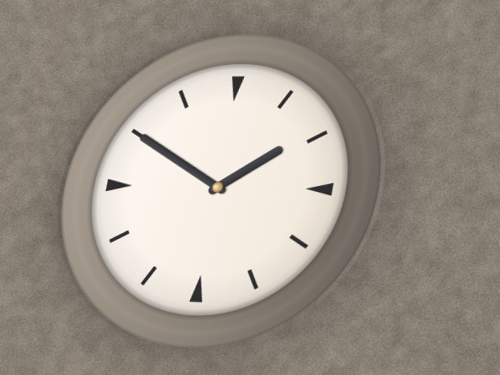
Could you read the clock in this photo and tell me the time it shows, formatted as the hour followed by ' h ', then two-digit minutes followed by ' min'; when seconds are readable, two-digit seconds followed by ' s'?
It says 1 h 50 min
